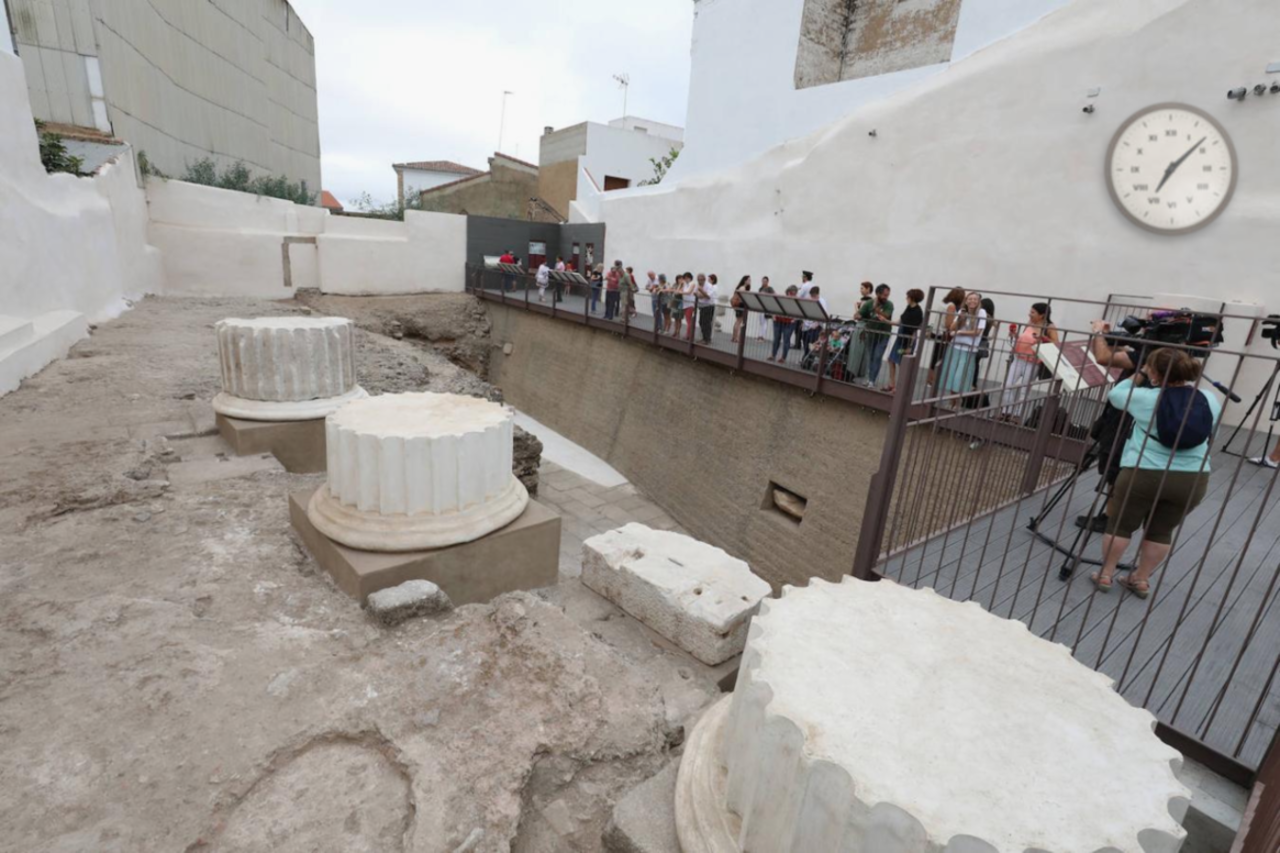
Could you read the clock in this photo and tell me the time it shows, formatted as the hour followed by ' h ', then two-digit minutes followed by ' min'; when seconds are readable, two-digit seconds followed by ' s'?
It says 7 h 08 min
